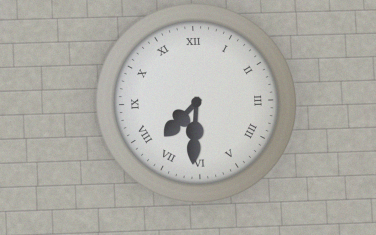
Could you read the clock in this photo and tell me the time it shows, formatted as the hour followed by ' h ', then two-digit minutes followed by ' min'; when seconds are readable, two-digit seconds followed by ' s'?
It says 7 h 31 min
